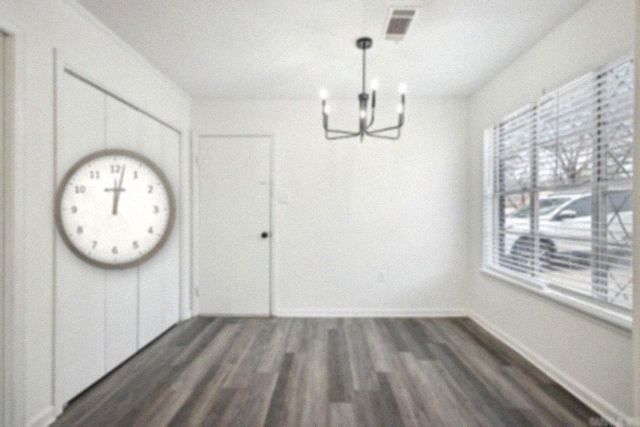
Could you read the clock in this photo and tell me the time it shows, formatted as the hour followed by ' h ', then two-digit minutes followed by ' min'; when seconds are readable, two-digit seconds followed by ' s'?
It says 12 h 02 min
